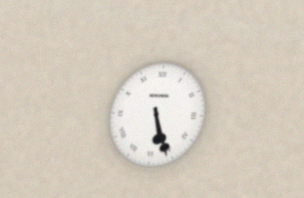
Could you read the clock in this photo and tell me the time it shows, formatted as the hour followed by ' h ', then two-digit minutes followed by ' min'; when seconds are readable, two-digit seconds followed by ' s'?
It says 5 h 26 min
